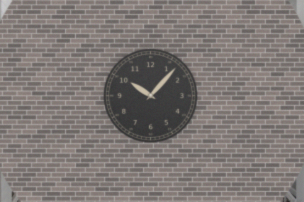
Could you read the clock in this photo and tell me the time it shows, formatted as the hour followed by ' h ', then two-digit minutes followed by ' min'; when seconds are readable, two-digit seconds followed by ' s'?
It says 10 h 07 min
